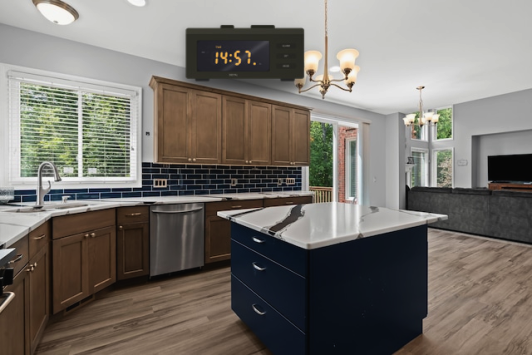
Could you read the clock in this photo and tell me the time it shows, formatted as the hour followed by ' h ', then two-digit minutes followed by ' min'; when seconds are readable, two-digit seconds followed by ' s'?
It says 14 h 57 min
